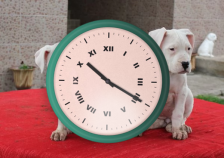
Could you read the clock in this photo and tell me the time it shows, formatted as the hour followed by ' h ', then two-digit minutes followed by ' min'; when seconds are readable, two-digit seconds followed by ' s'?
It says 10 h 20 min
